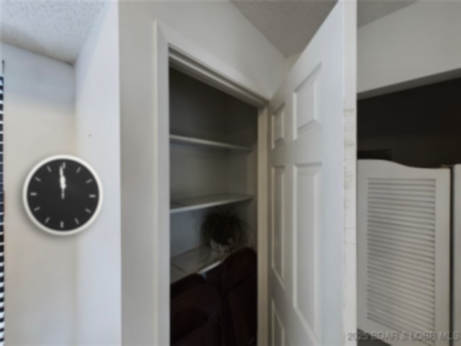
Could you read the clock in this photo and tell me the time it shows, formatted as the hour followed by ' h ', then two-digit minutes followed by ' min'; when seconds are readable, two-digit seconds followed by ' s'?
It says 11 h 59 min
